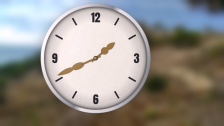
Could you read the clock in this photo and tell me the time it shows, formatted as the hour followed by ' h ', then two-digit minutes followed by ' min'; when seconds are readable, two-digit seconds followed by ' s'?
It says 1 h 41 min
